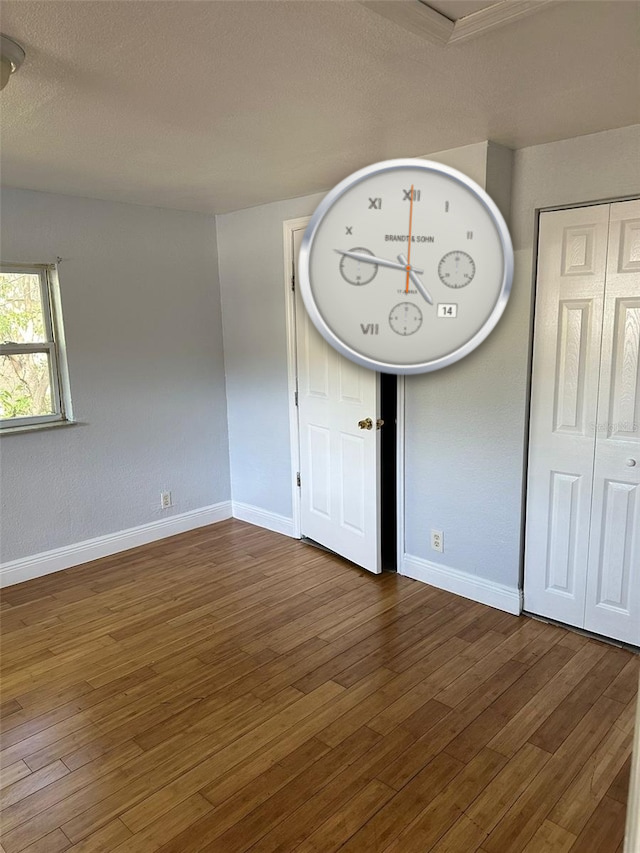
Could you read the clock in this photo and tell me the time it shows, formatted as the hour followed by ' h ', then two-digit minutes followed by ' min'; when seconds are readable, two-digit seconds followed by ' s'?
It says 4 h 47 min
